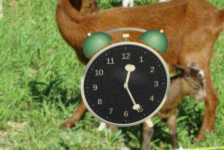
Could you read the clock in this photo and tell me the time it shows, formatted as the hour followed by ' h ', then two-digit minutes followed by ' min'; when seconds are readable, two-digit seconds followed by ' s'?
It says 12 h 26 min
